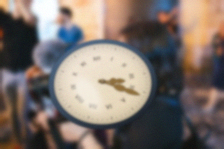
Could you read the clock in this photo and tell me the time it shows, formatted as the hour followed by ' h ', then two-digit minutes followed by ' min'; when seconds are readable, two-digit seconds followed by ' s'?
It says 3 h 21 min
